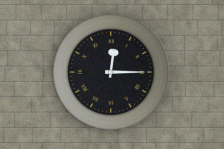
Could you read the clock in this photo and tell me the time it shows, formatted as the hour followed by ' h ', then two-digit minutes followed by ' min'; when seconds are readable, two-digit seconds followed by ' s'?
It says 12 h 15 min
